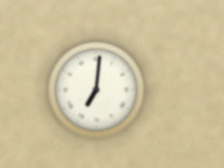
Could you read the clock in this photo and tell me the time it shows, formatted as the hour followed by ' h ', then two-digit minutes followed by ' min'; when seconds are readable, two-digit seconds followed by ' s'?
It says 7 h 01 min
